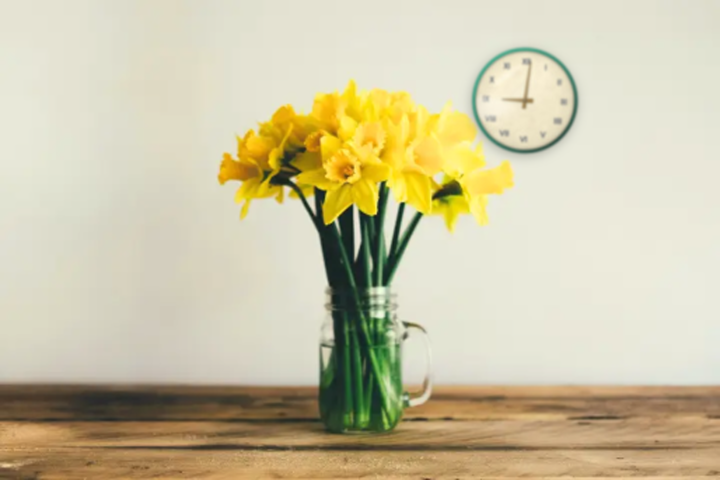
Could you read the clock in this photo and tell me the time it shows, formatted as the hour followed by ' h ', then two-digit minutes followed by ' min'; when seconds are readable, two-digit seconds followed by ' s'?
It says 9 h 01 min
